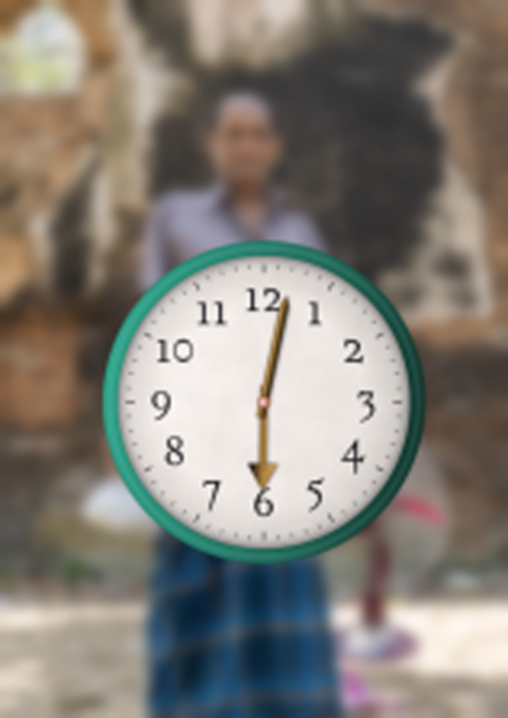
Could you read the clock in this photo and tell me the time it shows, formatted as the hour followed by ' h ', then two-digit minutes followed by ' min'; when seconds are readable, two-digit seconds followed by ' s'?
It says 6 h 02 min
